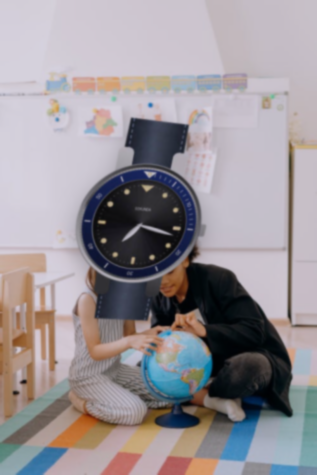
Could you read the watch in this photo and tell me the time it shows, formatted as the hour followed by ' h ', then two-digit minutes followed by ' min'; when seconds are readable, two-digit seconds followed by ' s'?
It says 7 h 17 min
